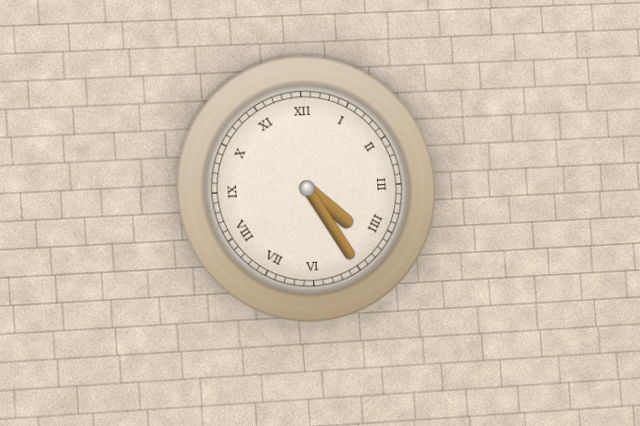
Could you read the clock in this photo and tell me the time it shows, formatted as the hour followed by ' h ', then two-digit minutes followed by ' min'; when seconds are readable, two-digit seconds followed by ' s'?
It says 4 h 25 min
